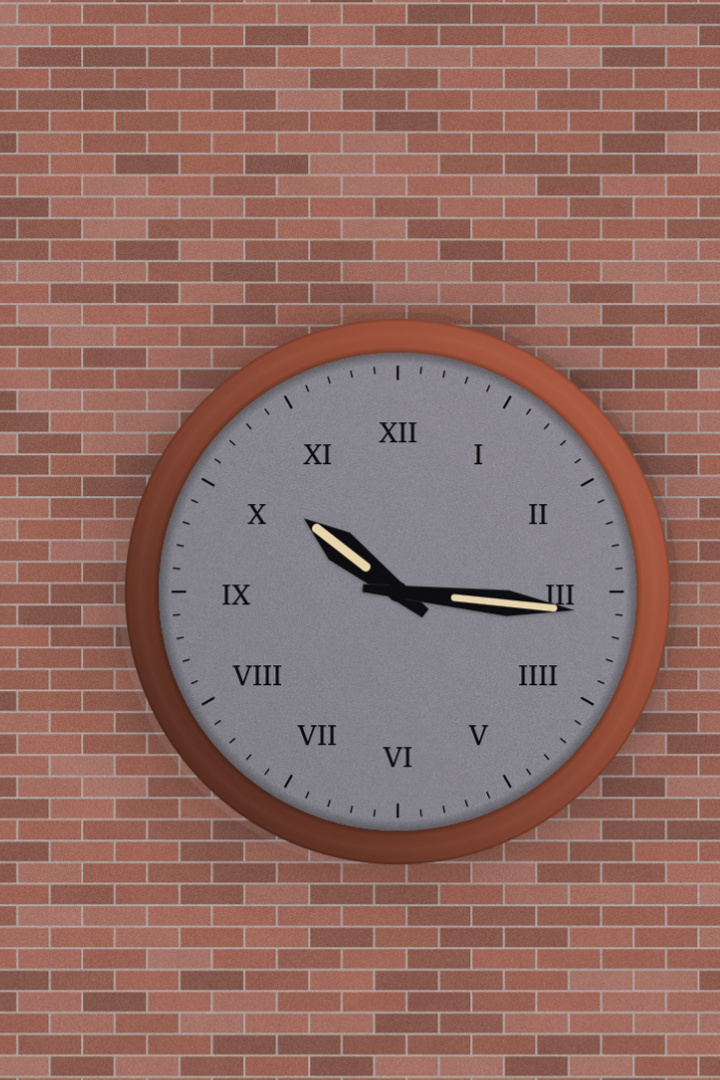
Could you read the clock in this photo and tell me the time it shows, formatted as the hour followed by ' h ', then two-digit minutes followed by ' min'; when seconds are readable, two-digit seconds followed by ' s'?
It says 10 h 16 min
